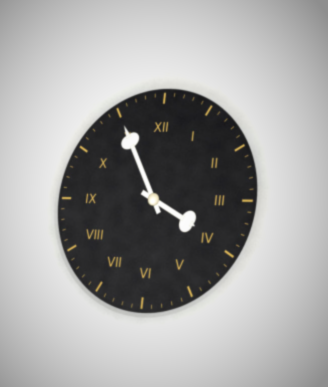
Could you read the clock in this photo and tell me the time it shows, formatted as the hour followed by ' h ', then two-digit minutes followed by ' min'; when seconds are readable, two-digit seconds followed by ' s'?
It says 3 h 55 min
